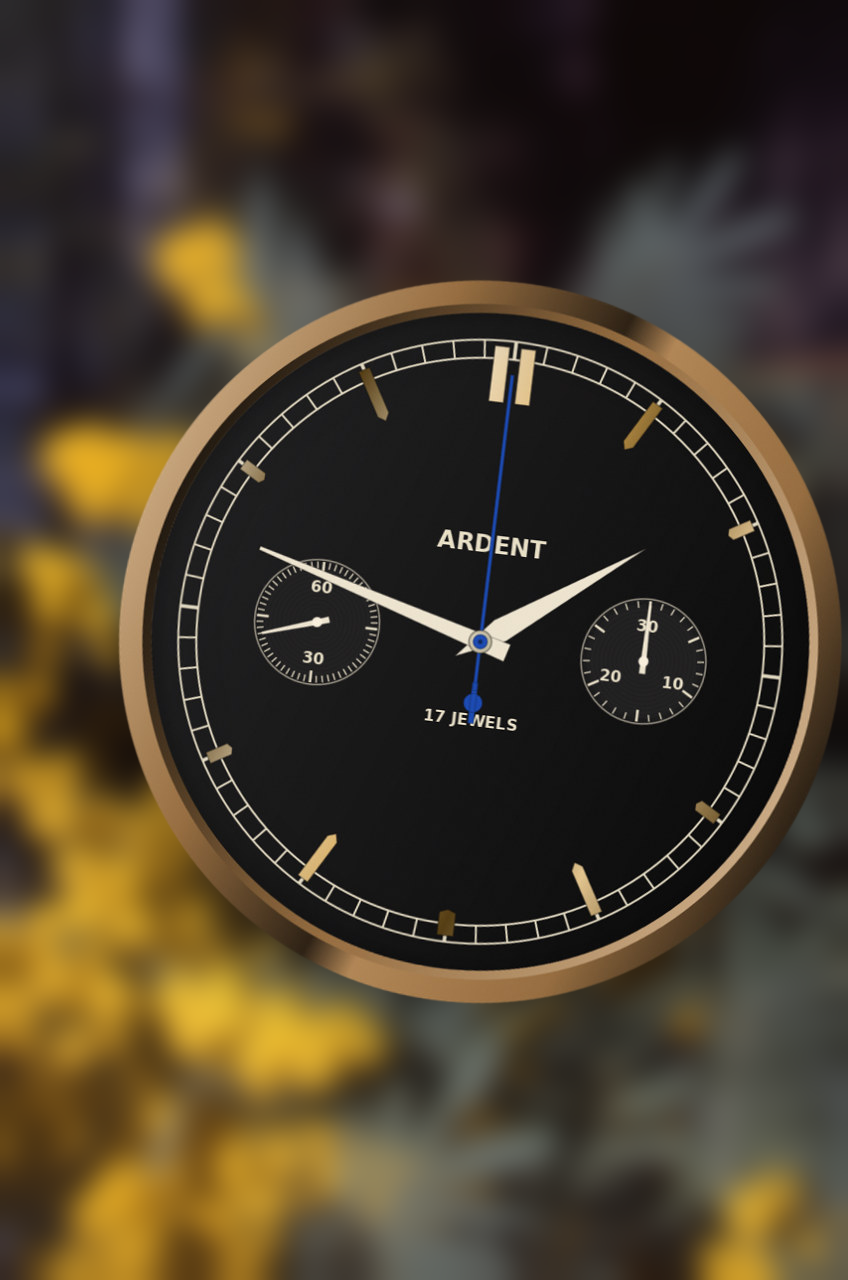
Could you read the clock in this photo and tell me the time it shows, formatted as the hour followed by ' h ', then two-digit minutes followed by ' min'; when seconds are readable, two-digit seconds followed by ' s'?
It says 1 h 47 min 42 s
